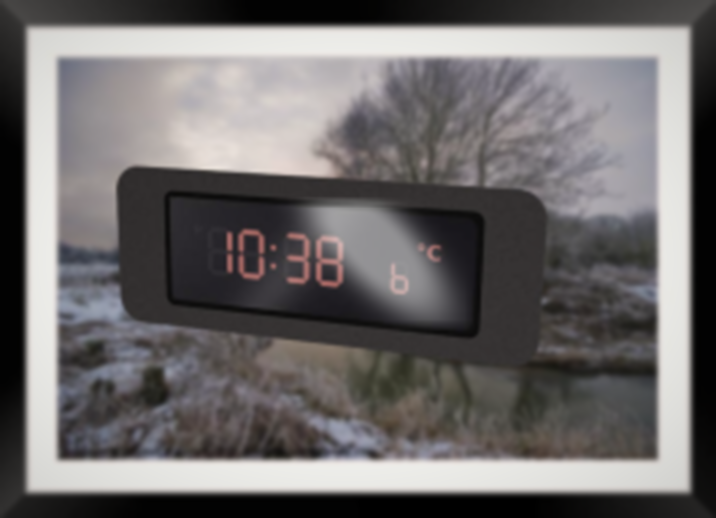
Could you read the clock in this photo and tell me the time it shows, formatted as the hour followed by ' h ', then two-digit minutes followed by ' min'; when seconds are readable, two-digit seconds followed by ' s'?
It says 10 h 38 min
